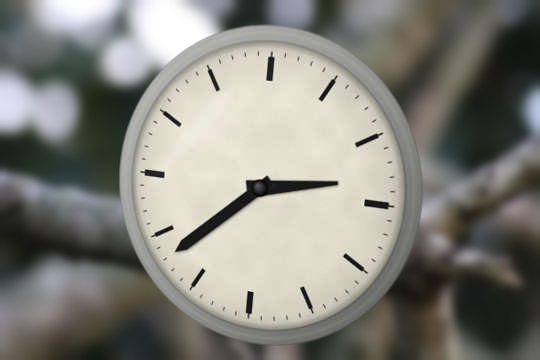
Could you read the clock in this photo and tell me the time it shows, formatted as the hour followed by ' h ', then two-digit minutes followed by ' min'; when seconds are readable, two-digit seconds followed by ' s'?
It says 2 h 38 min
